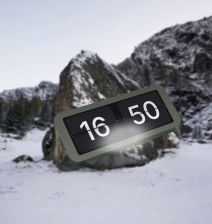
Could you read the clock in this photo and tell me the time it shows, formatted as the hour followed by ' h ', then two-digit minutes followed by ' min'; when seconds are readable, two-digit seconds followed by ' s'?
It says 16 h 50 min
